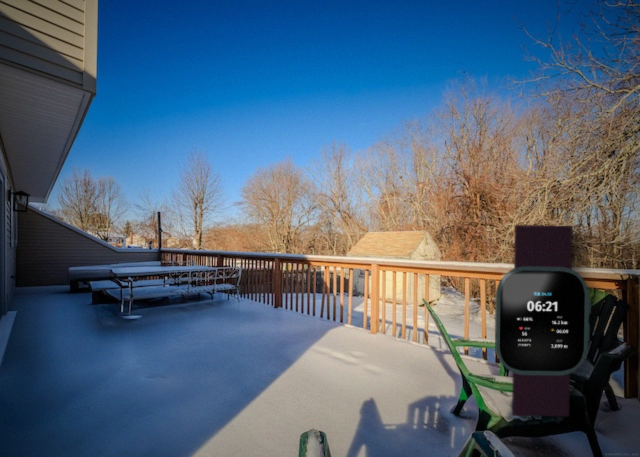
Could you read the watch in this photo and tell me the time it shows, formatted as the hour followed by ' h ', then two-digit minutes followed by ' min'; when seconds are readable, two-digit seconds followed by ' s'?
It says 6 h 21 min
